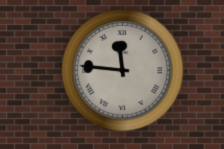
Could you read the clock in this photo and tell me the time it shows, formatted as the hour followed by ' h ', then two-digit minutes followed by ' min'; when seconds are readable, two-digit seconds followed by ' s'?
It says 11 h 46 min
